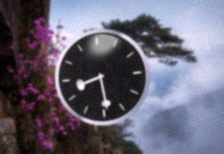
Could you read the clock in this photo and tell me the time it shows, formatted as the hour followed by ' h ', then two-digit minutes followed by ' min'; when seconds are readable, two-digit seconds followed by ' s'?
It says 8 h 29 min
